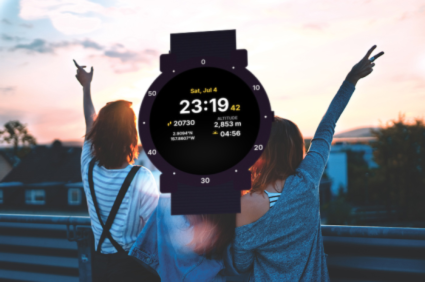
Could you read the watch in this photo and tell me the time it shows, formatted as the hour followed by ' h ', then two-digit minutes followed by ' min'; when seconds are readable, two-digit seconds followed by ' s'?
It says 23 h 19 min
